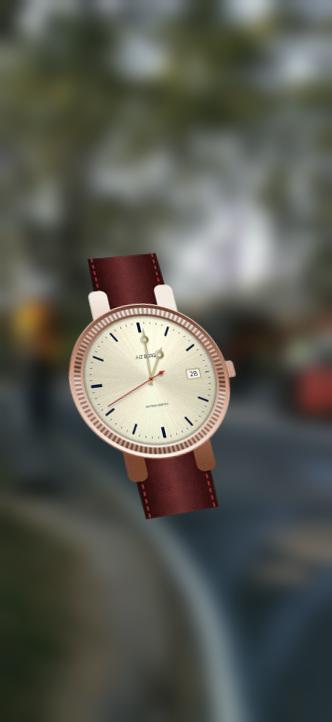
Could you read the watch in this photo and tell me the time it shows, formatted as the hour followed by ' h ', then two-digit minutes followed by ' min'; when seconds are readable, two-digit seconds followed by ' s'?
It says 1 h 00 min 41 s
